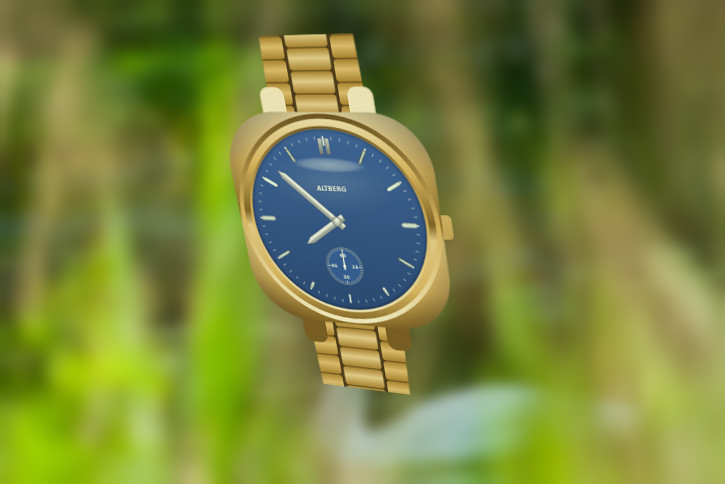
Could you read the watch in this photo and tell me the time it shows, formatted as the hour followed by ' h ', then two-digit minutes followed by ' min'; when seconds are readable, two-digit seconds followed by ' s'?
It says 7 h 52 min
